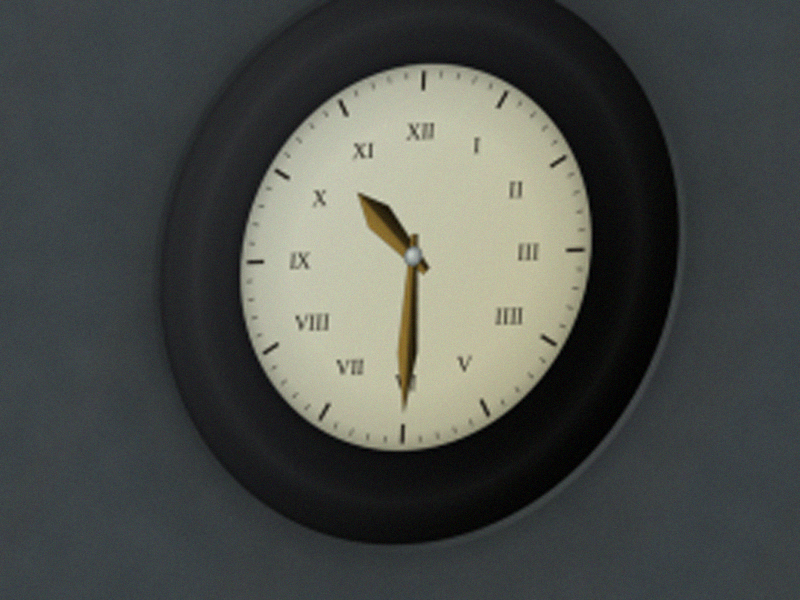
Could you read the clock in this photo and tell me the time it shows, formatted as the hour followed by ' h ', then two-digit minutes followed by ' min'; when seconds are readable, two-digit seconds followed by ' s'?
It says 10 h 30 min
